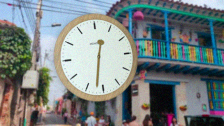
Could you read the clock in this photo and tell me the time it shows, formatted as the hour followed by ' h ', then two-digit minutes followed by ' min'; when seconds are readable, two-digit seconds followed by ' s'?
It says 12 h 32 min
